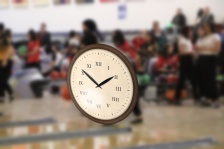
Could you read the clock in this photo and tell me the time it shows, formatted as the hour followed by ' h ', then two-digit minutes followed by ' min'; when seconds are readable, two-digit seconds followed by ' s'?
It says 1 h 51 min
